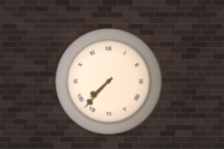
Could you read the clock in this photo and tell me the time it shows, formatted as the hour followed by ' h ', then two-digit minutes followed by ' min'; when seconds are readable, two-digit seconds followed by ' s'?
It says 7 h 37 min
